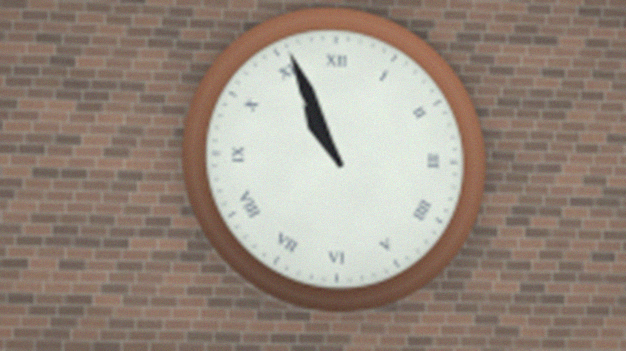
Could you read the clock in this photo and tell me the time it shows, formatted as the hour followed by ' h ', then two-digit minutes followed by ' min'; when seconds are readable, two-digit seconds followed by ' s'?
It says 10 h 56 min
